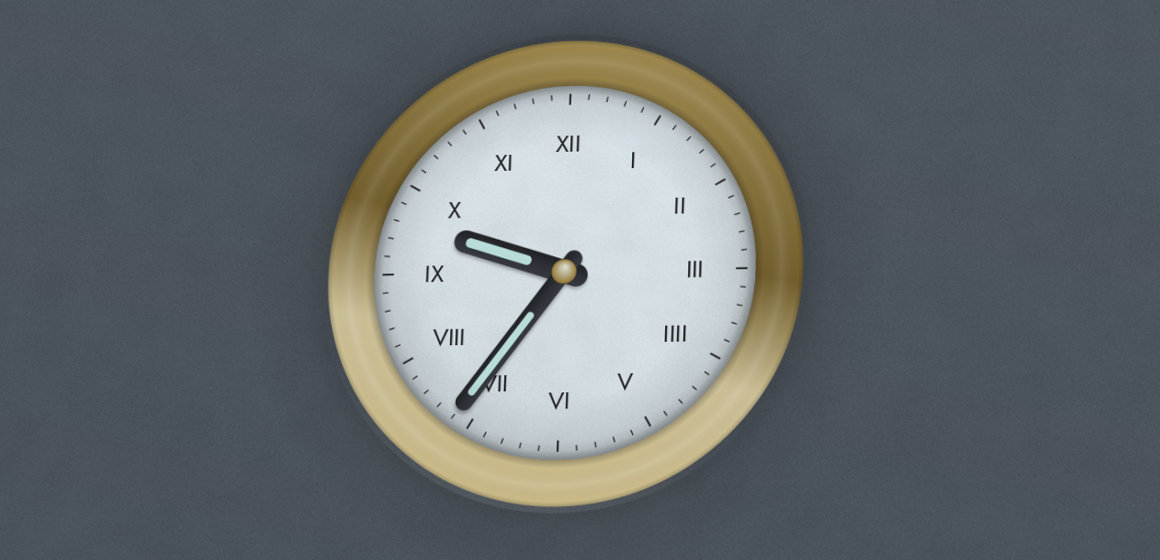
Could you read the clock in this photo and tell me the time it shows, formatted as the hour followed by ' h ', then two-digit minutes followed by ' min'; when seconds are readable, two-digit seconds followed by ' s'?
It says 9 h 36 min
